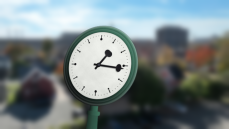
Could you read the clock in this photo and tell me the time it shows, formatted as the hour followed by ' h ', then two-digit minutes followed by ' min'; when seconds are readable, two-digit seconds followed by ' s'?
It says 1 h 16 min
